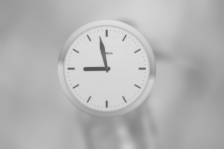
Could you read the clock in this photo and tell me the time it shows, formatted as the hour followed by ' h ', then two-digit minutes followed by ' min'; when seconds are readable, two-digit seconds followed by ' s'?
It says 8 h 58 min
